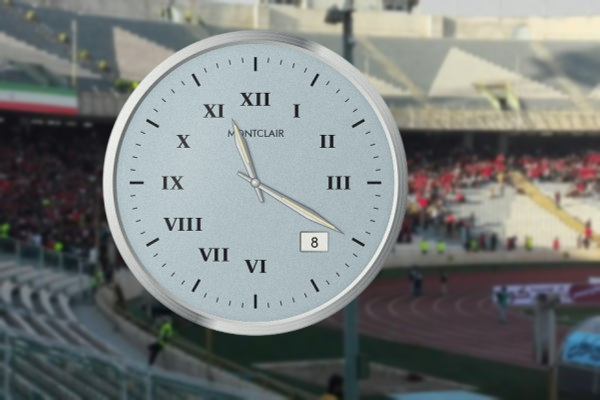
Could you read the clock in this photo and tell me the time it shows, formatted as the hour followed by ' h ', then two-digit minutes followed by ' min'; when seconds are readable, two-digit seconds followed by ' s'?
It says 11 h 20 min
